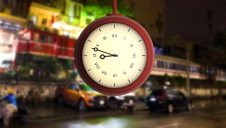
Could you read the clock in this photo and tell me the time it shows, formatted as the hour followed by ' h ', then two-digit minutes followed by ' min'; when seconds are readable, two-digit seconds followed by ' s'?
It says 8 h 48 min
